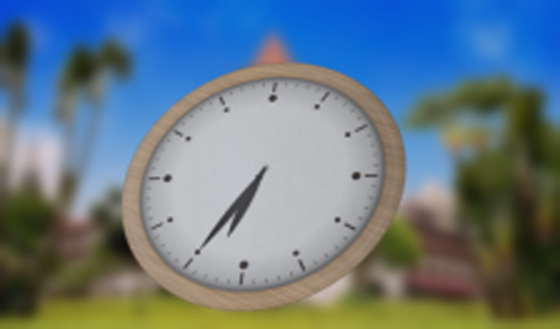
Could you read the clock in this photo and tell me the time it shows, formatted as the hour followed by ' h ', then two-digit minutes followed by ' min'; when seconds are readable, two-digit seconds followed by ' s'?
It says 6 h 35 min
